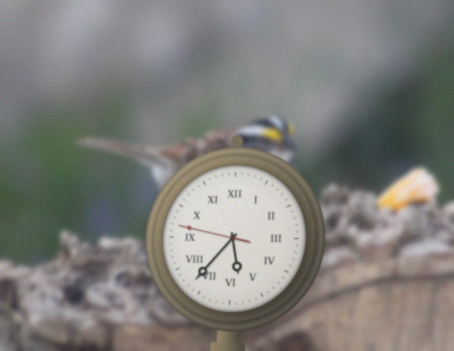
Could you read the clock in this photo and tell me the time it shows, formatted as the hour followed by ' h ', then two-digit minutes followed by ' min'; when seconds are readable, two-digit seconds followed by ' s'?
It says 5 h 36 min 47 s
